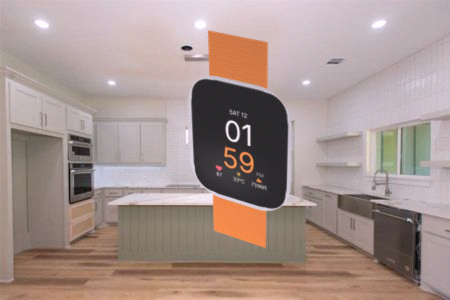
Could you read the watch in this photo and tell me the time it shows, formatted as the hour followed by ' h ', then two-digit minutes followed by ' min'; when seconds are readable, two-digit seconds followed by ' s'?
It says 1 h 59 min
